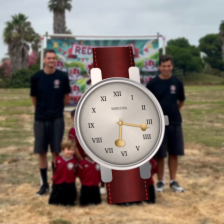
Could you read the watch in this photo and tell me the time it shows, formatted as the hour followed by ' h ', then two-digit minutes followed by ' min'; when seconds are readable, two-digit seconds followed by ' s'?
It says 6 h 17 min
